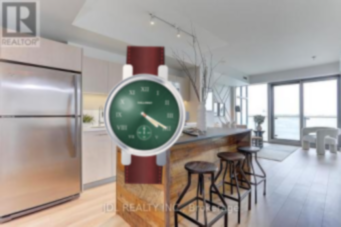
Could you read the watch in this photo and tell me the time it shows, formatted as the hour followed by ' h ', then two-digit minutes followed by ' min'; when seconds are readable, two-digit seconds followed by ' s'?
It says 4 h 20 min
